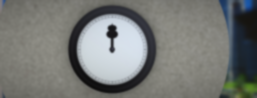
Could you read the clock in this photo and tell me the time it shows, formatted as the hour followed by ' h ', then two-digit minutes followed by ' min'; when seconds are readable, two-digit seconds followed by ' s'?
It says 12 h 00 min
